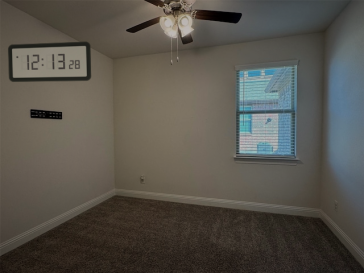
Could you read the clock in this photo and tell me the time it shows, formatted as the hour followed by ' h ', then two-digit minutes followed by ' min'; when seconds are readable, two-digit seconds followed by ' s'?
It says 12 h 13 min 28 s
